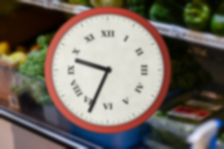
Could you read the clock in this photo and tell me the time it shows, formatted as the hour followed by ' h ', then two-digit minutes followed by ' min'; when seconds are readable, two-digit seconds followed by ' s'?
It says 9 h 34 min
